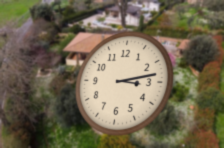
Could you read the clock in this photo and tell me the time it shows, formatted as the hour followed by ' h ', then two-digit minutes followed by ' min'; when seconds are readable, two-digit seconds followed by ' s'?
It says 3 h 13 min
